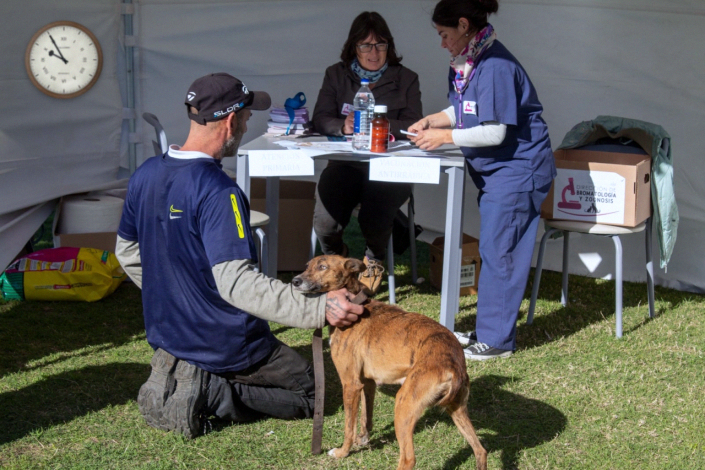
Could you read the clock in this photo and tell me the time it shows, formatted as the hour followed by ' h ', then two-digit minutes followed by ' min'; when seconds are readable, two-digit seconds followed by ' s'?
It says 9 h 55 min
